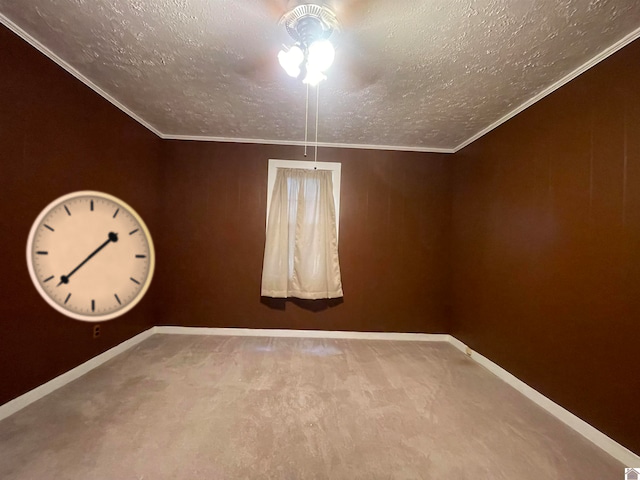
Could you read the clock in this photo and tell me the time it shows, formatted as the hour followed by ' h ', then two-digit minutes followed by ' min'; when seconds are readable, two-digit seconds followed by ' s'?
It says 1 h 38 min
